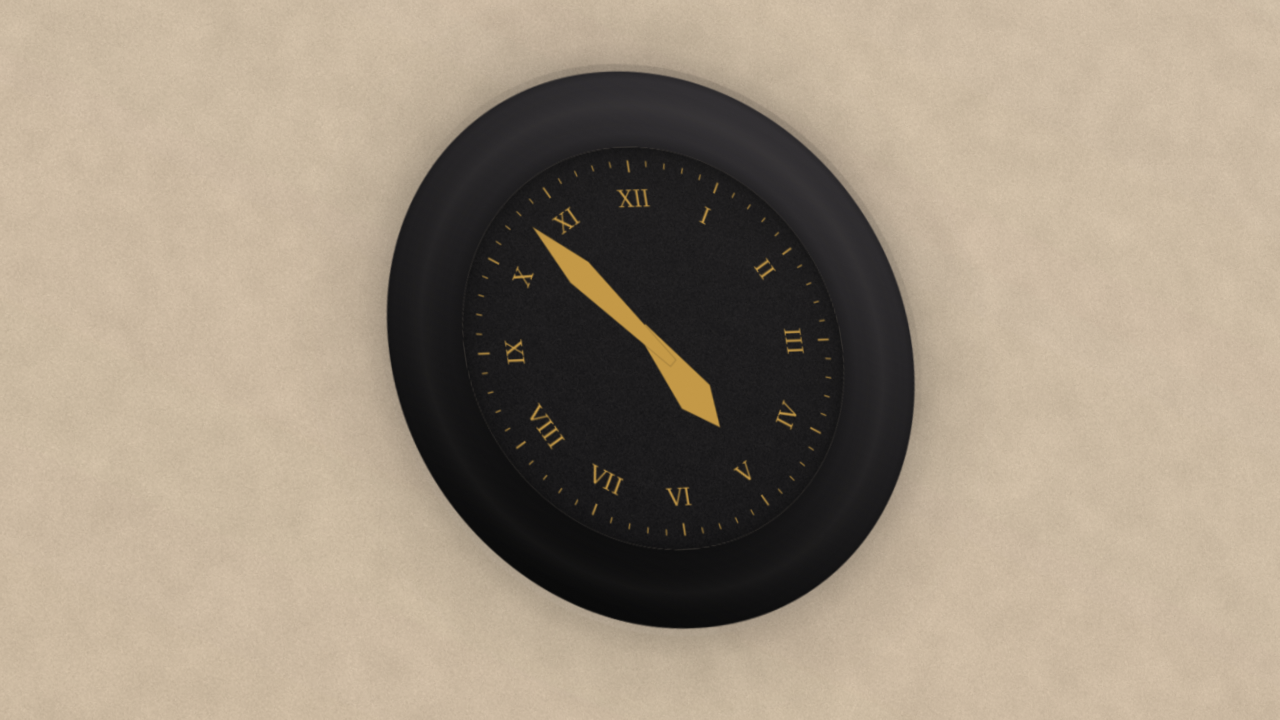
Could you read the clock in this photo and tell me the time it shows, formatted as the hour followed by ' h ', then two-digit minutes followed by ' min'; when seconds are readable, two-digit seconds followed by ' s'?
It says 4 h 53 min
